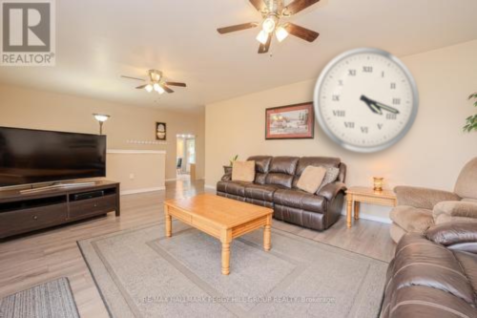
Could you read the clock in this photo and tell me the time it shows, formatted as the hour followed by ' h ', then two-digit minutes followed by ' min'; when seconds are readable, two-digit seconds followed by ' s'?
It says 4 h 18 min
